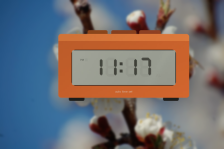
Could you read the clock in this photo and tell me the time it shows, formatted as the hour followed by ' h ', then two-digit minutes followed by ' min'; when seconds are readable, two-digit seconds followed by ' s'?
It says 11 h 17 min
